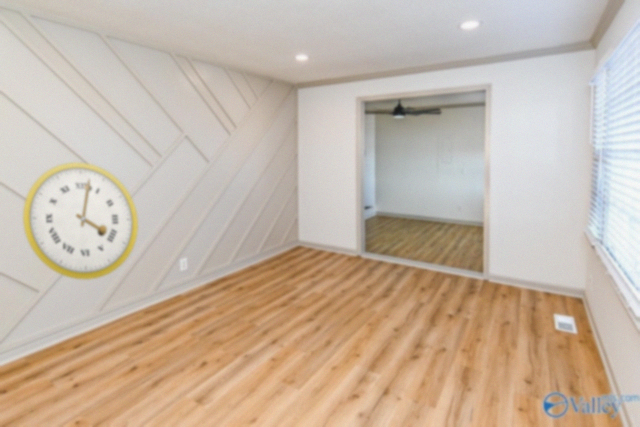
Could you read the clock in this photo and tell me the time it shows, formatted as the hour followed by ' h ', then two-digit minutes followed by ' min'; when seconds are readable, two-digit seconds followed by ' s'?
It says 4 h 02 min
